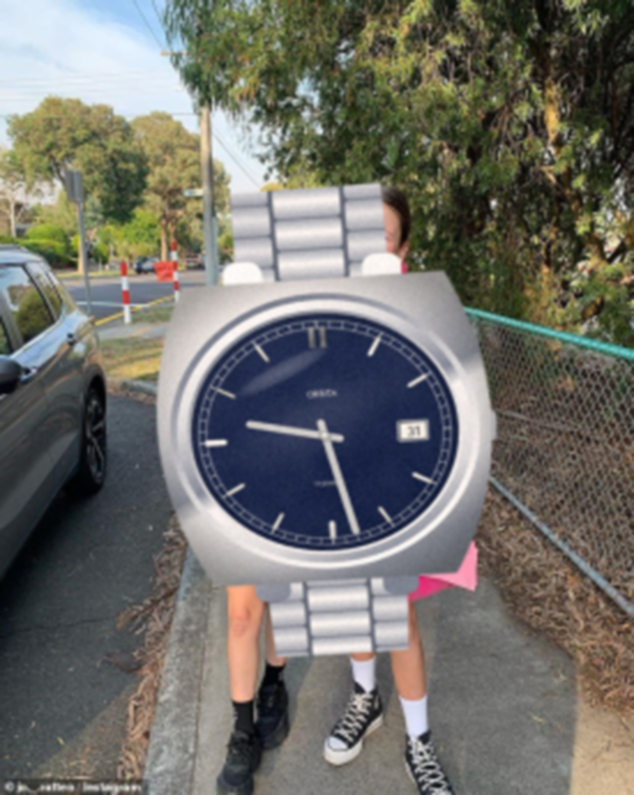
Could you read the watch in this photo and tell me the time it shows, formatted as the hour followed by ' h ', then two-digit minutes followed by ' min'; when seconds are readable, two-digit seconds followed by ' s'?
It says 9 h 28 min
